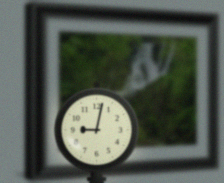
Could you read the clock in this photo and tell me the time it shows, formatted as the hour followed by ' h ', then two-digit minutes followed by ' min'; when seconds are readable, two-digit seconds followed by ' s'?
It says 9 h 02 min
